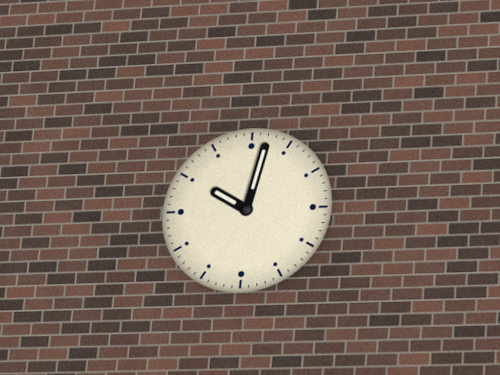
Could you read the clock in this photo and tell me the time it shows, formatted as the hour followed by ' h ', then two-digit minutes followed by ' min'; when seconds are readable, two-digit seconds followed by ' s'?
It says 10 h 02 min
